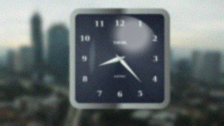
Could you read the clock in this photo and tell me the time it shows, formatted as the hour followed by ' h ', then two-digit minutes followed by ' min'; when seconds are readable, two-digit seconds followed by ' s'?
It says 8 h 23 min
